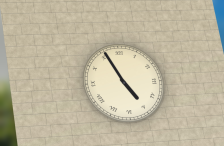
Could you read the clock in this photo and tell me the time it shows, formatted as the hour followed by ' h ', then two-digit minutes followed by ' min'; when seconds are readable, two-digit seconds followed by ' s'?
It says 4 h 56 min
